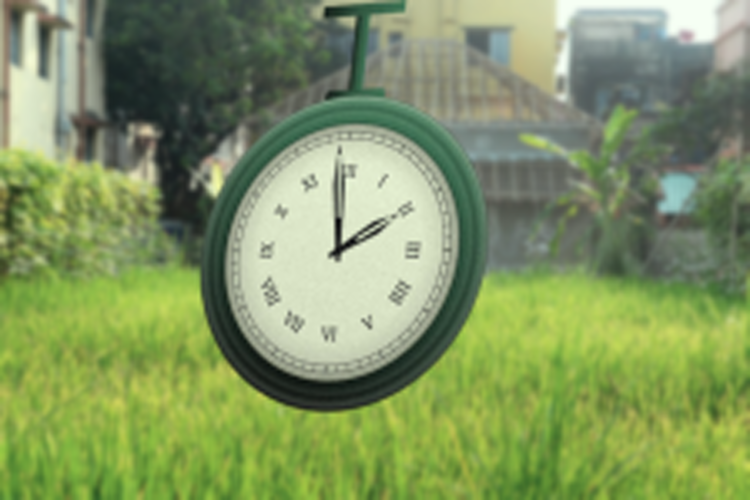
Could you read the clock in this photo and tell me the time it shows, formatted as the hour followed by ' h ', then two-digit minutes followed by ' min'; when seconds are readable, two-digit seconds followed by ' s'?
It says 1 h 59 min
